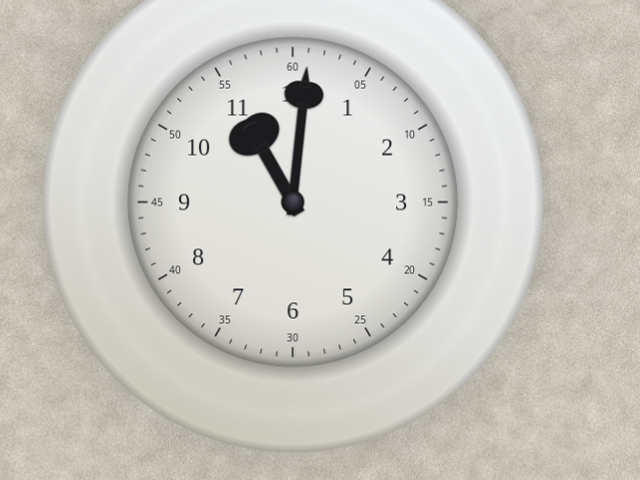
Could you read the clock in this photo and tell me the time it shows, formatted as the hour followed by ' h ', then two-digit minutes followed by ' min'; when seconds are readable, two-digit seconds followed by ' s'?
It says 11 h 01 min
